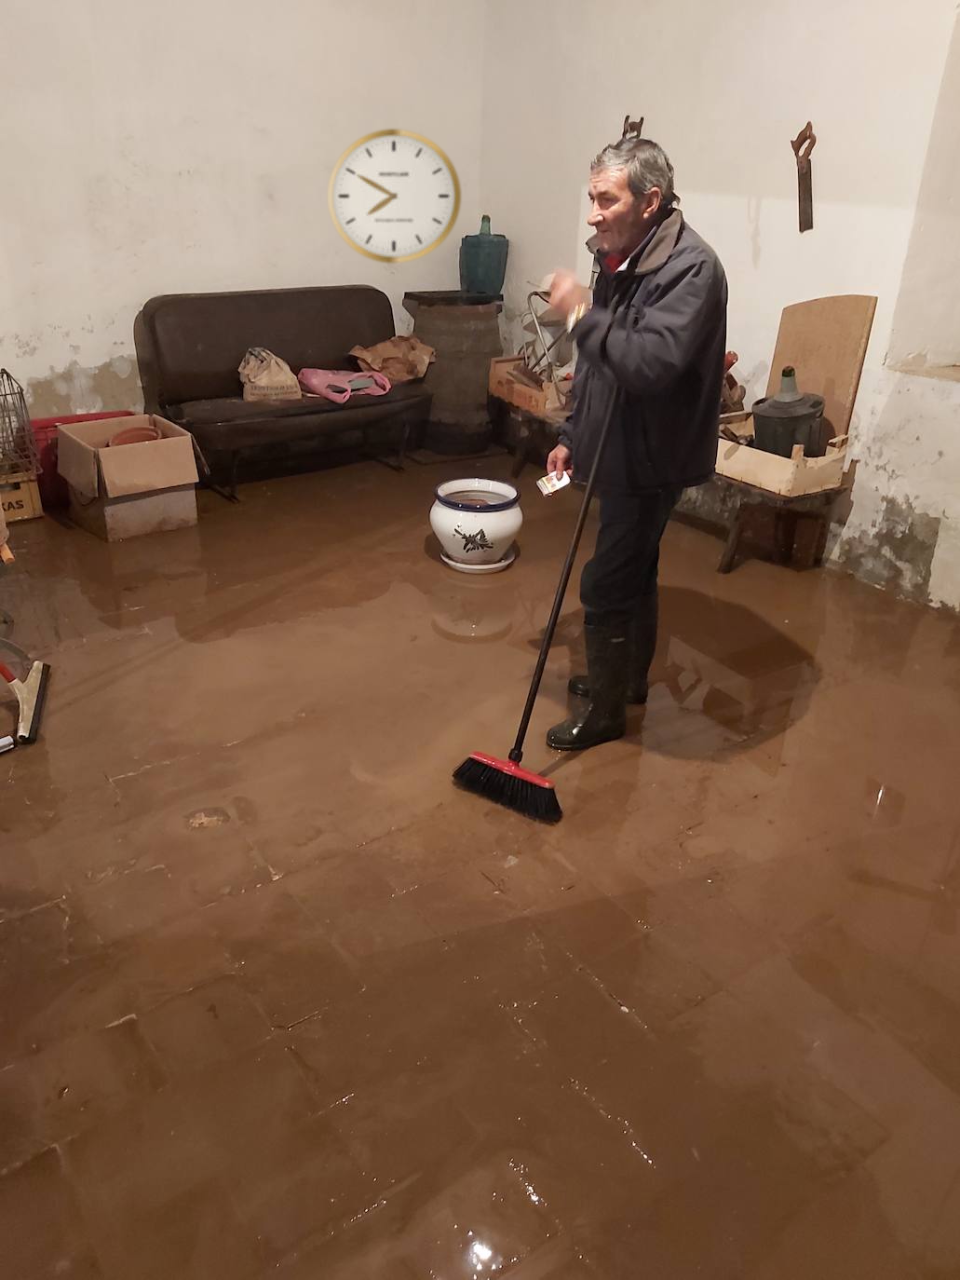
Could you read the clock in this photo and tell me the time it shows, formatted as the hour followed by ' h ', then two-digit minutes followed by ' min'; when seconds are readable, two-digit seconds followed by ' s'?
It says 7 h 50 min
